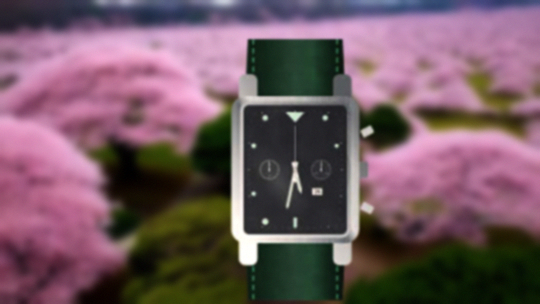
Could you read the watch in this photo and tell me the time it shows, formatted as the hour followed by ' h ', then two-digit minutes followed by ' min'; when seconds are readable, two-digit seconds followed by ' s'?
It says 5 h 32 min
